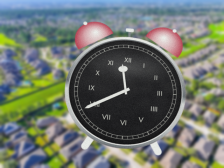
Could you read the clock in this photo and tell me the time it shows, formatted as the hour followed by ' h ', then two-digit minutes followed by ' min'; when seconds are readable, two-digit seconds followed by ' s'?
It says 11 h 40 min
